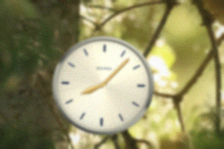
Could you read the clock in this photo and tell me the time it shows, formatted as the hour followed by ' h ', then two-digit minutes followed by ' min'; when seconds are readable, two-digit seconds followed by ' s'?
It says 8 h 07 min
